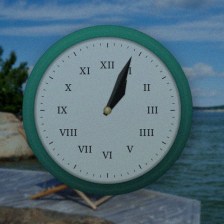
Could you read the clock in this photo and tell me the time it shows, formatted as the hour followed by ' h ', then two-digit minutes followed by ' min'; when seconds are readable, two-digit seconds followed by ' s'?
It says 1 h 04 min
